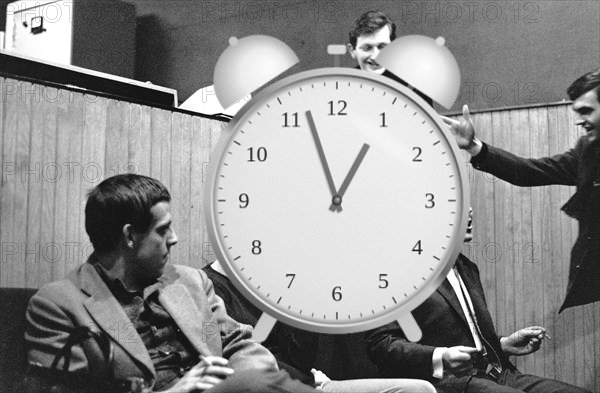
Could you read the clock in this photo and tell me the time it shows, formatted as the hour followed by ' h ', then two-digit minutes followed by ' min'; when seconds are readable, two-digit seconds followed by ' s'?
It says 12 h 57 min
